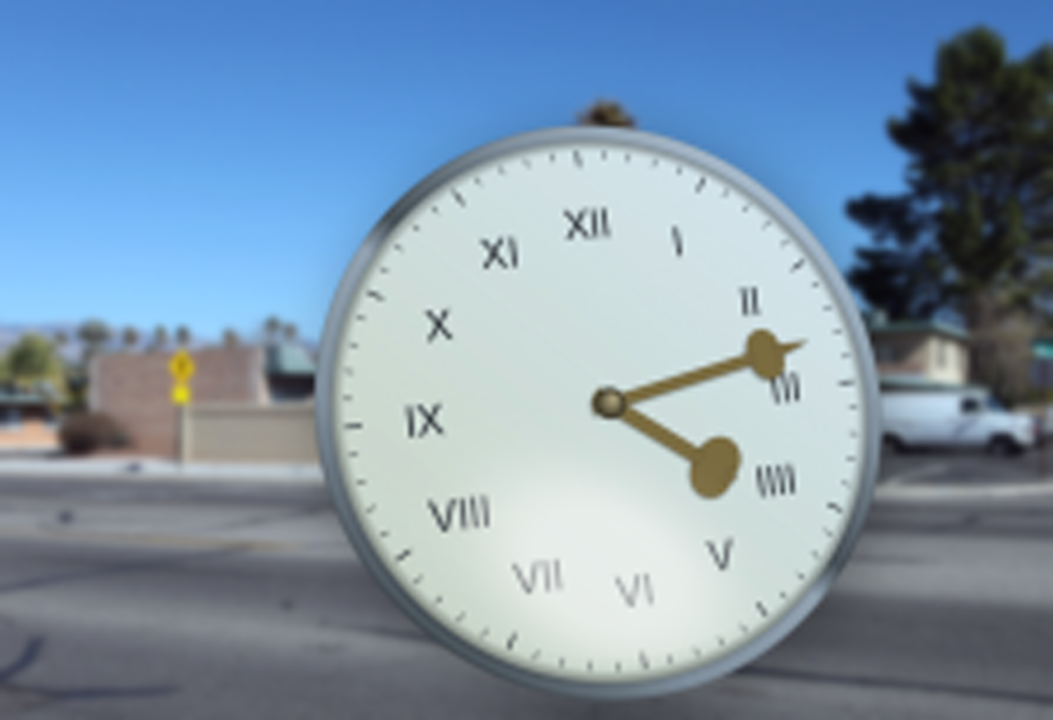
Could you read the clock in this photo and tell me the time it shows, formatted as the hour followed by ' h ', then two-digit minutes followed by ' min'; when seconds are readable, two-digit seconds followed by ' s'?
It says 4 h 13 min
